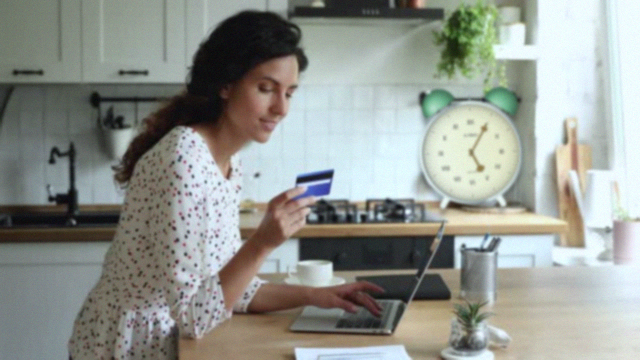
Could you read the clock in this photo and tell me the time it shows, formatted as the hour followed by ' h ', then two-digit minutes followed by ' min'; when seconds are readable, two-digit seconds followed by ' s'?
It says 5 h 05 min
